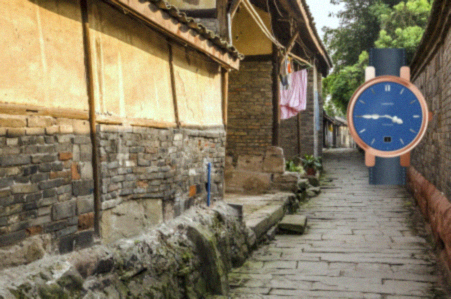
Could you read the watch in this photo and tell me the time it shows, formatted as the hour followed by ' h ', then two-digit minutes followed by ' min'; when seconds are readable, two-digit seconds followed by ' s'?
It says 3 h 45 min
